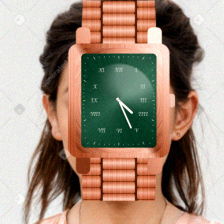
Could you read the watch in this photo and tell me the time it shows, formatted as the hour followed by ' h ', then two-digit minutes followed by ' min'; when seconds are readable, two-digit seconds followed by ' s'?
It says 4 h 26 min
